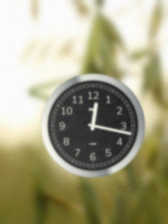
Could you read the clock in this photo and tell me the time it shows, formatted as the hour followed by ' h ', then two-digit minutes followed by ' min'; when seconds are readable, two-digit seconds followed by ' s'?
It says 12 h 17 min
